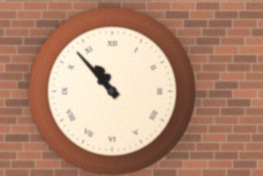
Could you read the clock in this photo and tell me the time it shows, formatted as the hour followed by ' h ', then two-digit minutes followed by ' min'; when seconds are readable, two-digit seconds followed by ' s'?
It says 10 h 53 min
